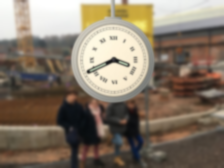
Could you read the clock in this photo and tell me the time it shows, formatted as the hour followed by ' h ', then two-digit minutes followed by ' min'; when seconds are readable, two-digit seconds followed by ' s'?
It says 3 h 41 min
